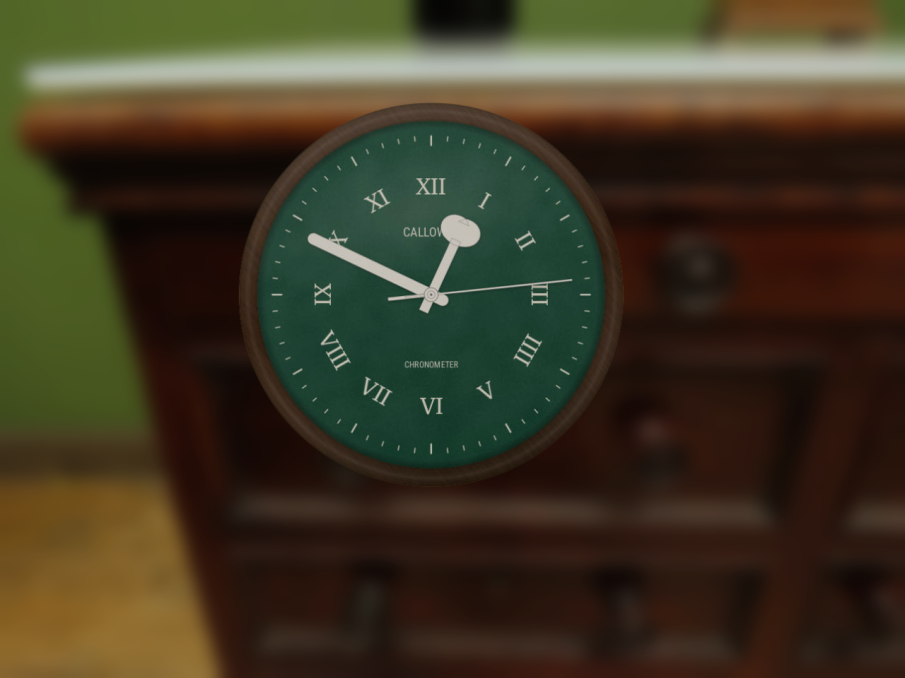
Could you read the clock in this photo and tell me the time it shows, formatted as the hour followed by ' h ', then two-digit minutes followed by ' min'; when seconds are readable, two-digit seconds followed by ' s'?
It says 12 h 49 min 14 s
